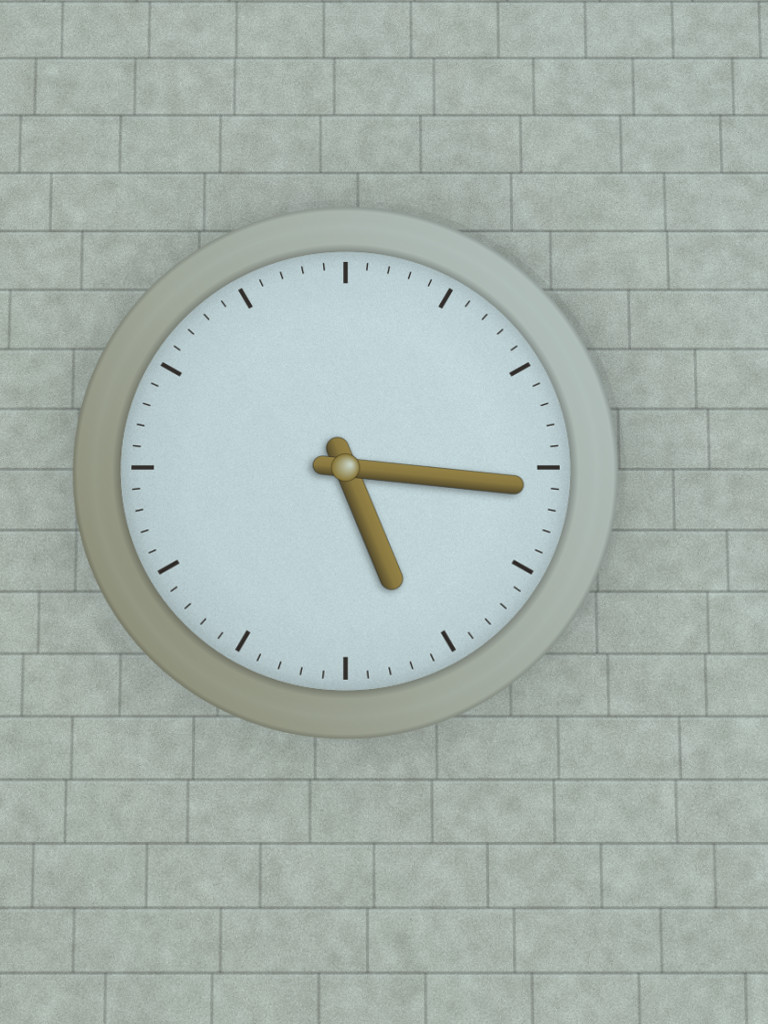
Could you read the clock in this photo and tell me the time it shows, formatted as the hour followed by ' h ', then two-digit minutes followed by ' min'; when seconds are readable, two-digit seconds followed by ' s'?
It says 5 h 16 min
